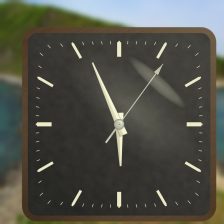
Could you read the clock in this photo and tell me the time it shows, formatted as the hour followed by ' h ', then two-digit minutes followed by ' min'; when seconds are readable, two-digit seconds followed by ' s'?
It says 5 h 56 min 06 s
